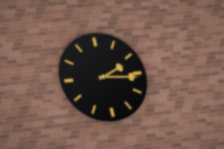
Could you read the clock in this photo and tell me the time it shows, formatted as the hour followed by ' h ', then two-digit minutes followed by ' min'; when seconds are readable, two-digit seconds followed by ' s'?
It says 2 h 16 min
